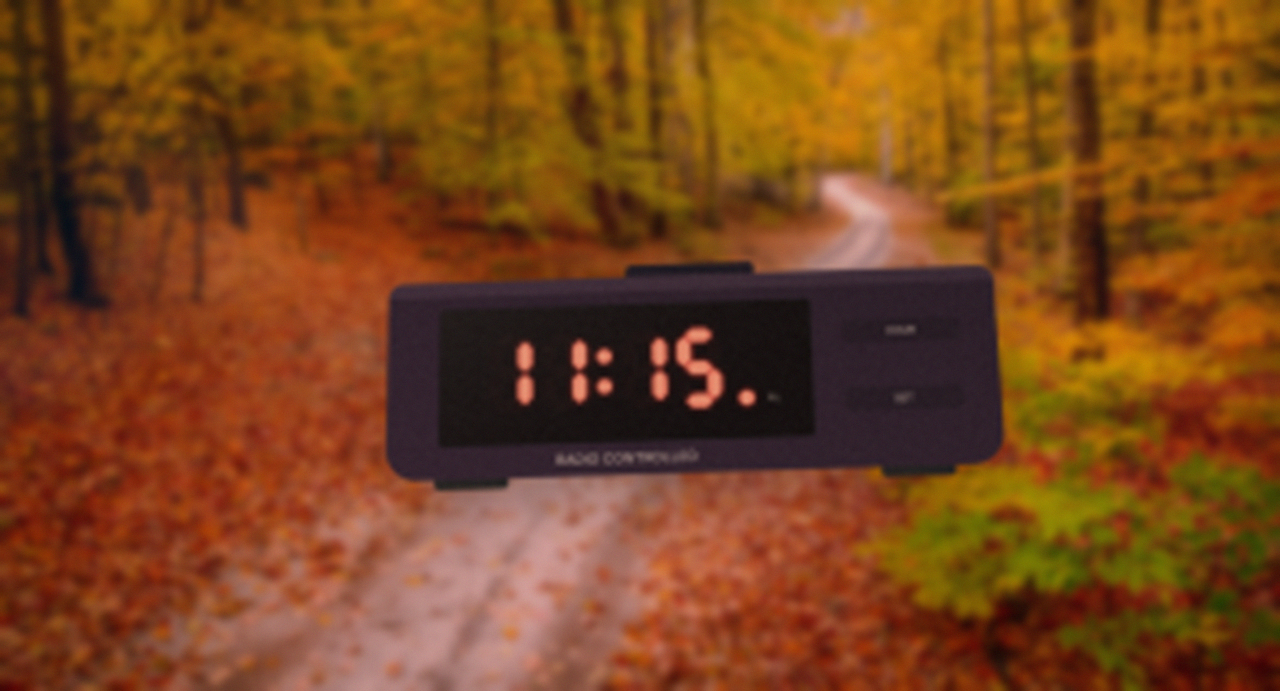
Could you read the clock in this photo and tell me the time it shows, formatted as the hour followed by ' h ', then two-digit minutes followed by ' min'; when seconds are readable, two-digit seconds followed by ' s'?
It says 11 h 15 min
